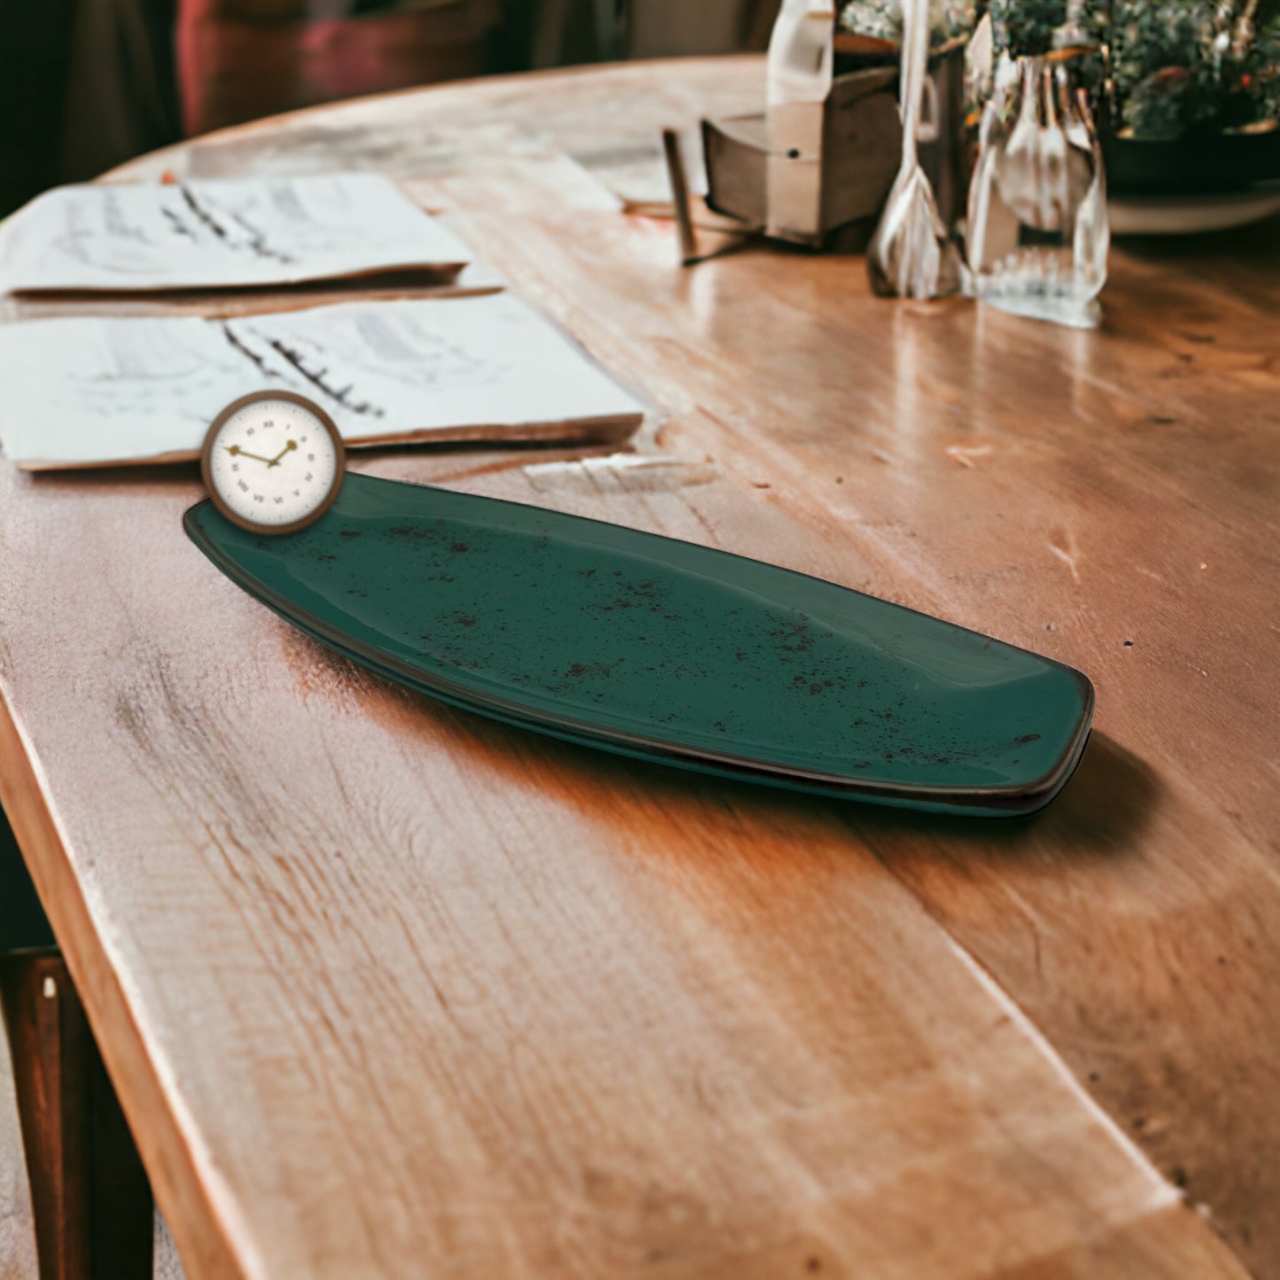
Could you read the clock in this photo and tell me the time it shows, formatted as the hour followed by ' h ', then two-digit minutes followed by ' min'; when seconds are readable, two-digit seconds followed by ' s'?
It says 1 h 49 min
